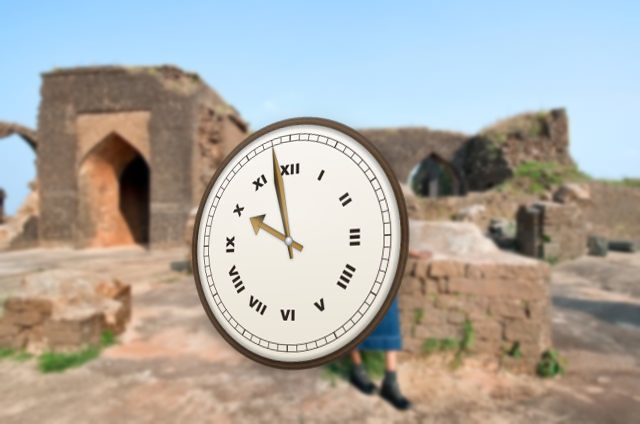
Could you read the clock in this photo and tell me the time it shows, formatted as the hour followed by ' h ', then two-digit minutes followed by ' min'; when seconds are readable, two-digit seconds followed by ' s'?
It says 9 h 58 min
